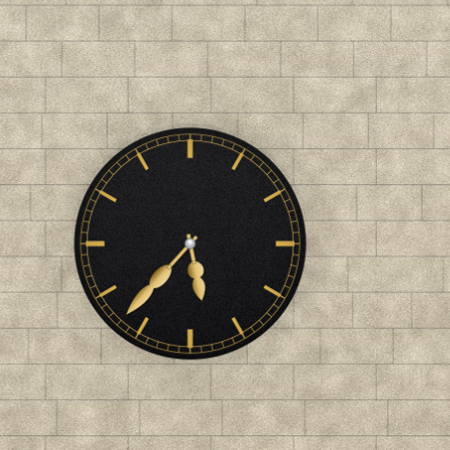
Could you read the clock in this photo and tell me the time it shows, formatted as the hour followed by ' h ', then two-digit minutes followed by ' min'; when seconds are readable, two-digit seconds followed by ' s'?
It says 5 h 37 min
